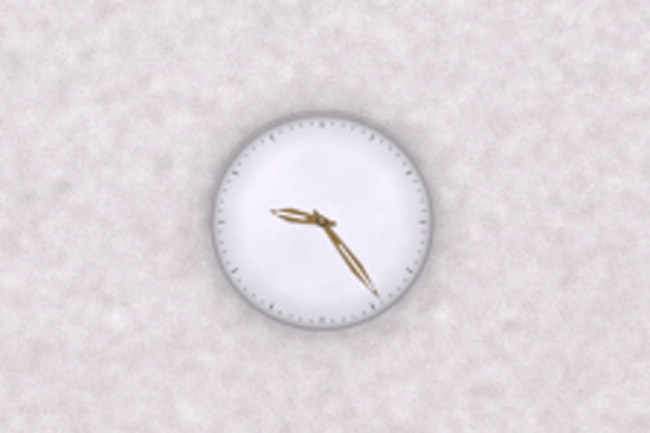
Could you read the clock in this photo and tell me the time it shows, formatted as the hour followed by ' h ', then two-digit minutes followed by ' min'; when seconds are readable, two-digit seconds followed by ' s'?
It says 9 h 24 min
